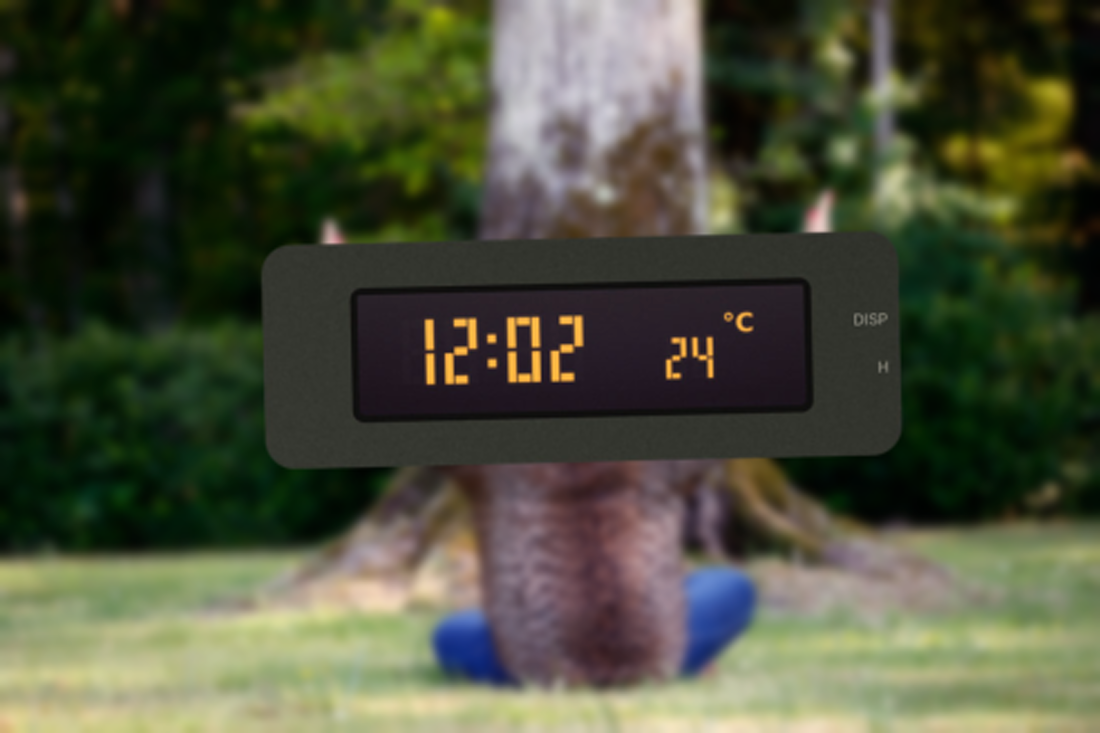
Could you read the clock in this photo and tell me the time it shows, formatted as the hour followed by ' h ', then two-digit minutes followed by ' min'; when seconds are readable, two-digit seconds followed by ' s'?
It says 12 h 02 min
